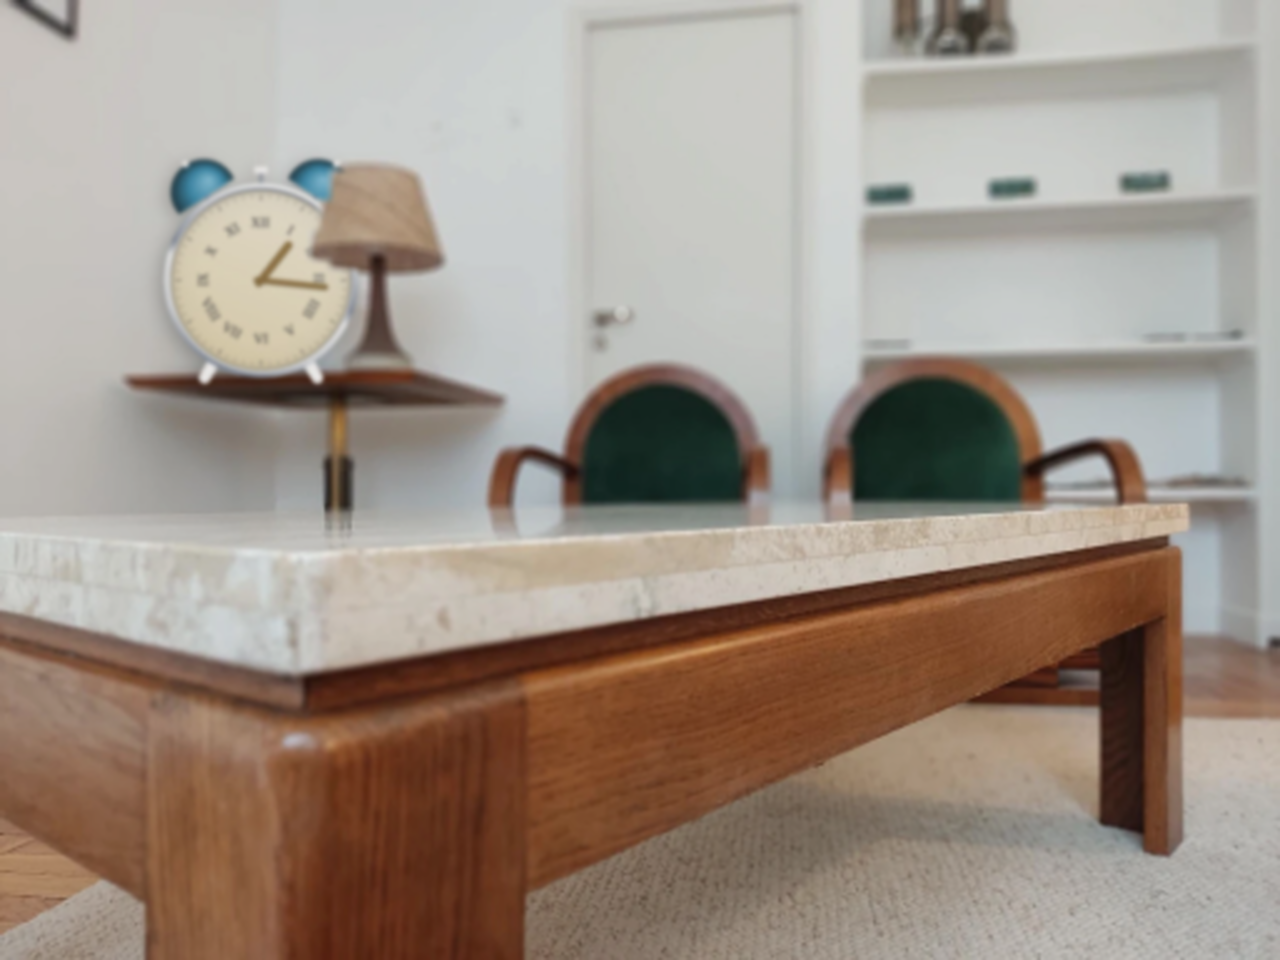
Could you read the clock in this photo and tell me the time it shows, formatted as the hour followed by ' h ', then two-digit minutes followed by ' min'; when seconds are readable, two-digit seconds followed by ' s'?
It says 1 h 16 min
